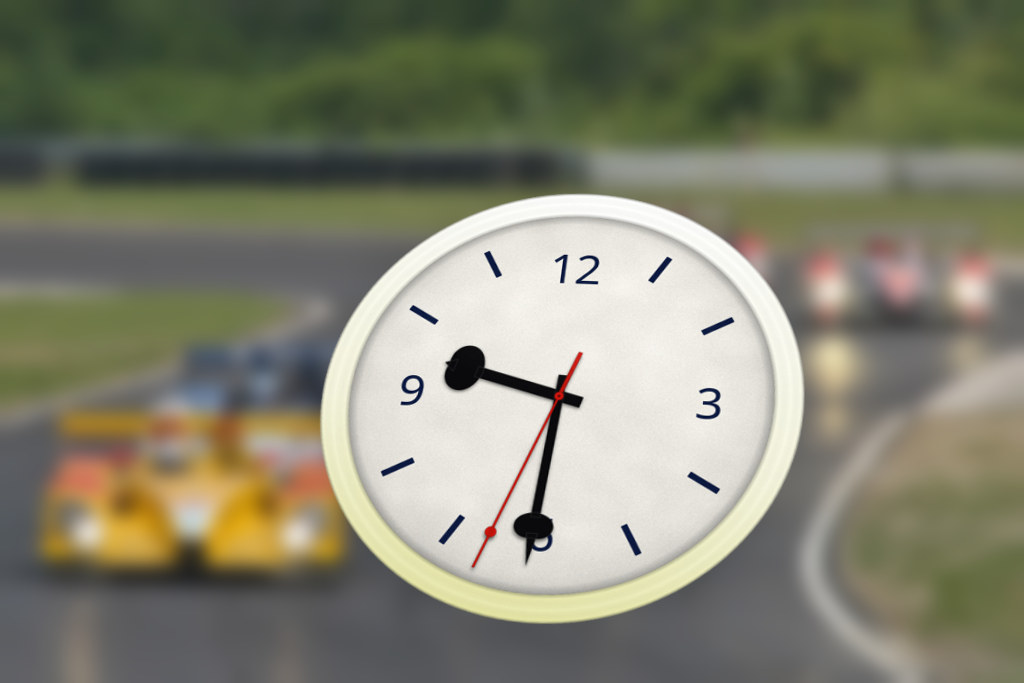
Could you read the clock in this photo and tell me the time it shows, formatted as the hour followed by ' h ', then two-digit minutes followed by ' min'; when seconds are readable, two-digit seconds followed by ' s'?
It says 9 h 30 min 33 s
